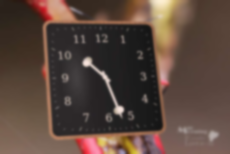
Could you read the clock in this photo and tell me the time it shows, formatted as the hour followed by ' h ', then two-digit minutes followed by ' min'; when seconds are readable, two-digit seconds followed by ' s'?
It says 10 h 27 min
